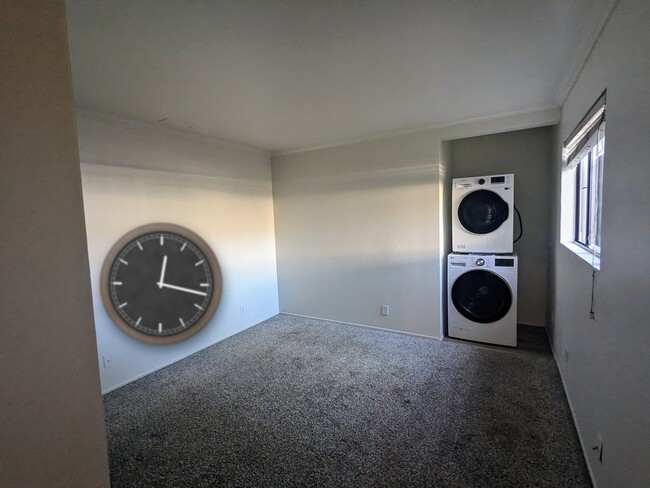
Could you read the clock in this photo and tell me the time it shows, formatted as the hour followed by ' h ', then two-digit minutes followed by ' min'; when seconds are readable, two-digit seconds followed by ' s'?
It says 12 h 17 min
